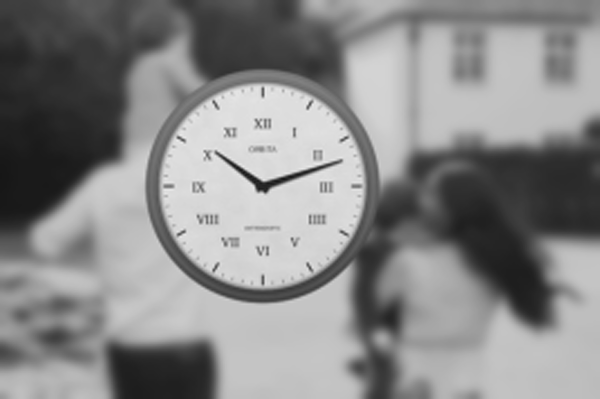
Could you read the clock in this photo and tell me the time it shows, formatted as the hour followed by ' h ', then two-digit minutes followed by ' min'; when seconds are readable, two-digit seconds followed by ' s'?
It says 10 h 12 min
